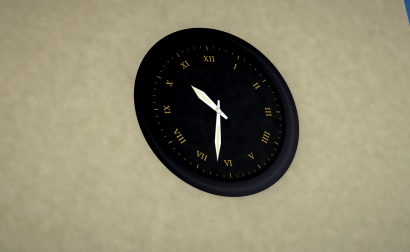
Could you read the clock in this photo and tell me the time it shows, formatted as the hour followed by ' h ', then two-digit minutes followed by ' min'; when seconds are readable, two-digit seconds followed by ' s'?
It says 10 h 32 min
